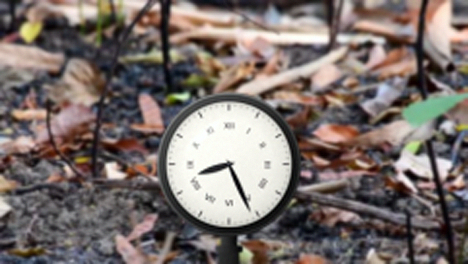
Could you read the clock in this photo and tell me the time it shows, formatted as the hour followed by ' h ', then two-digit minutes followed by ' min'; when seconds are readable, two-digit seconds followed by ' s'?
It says 8 h 26 min
